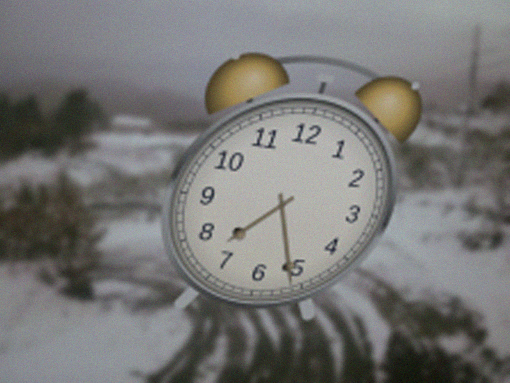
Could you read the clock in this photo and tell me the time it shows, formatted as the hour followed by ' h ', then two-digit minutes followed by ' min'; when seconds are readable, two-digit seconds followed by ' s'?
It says 7 h 26 min
